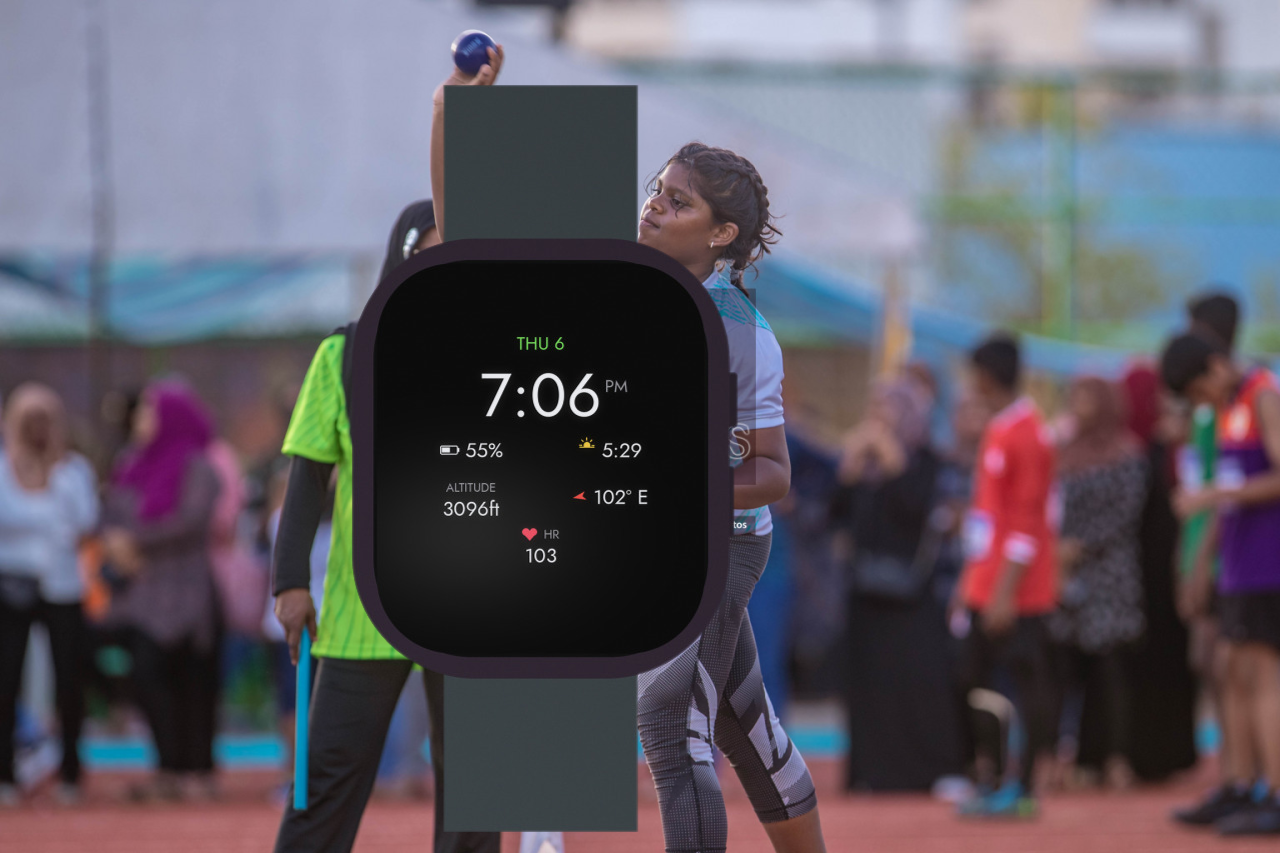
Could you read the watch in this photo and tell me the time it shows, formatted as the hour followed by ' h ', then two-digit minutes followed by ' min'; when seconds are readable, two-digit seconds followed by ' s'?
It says 7 h 06 min
